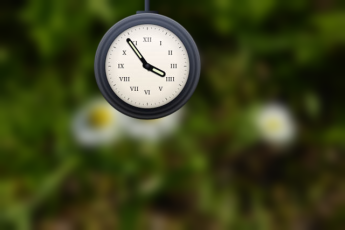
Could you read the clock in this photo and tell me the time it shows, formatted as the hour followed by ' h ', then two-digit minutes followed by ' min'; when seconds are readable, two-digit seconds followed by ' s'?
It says 3 h 54 min
